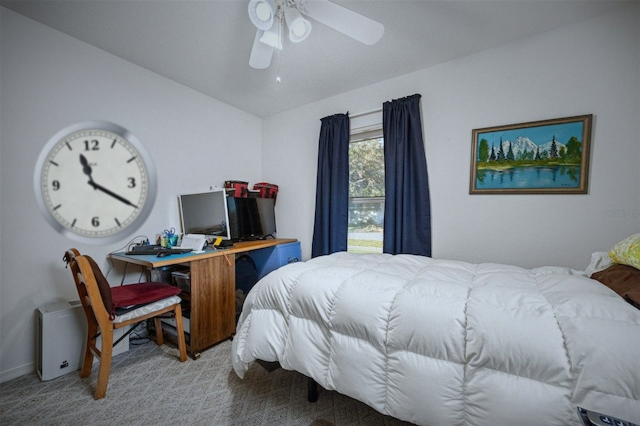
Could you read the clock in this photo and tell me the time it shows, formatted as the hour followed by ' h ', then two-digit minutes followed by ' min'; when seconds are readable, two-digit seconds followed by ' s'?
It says 11 h 20 min
